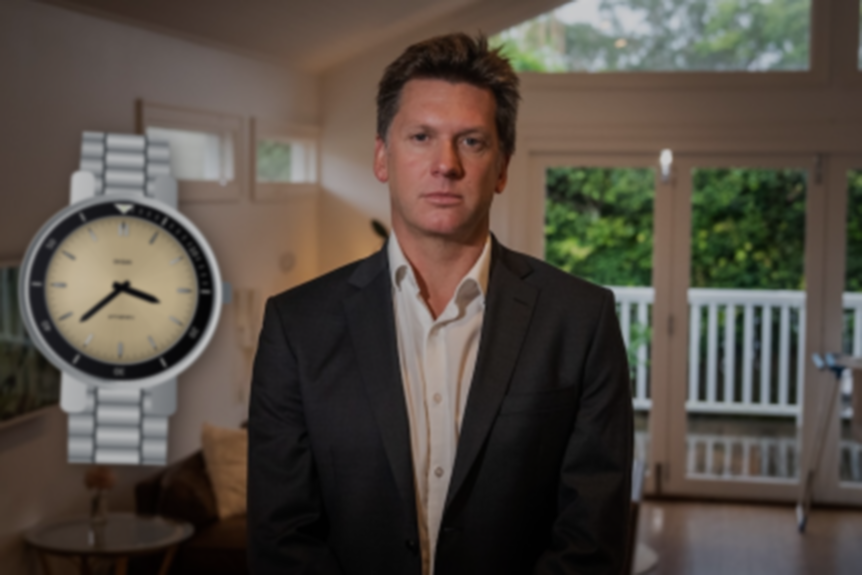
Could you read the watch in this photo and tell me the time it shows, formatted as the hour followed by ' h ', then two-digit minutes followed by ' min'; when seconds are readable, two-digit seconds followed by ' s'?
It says 3 h 38 min
